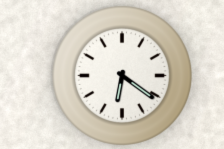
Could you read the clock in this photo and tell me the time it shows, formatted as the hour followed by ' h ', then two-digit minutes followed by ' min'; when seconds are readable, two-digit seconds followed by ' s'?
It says 6 h 21 min
